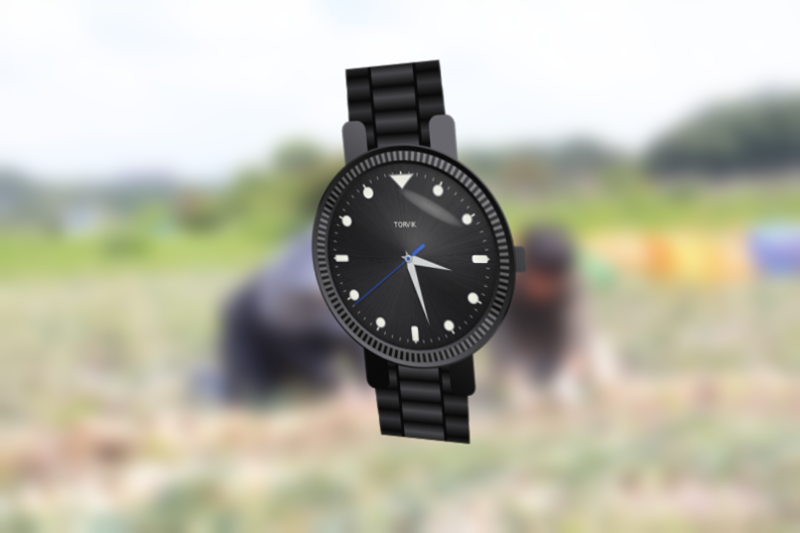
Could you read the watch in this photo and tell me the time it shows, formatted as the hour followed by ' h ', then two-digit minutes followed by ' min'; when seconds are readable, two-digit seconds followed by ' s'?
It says 3 h 27 min 39 s
